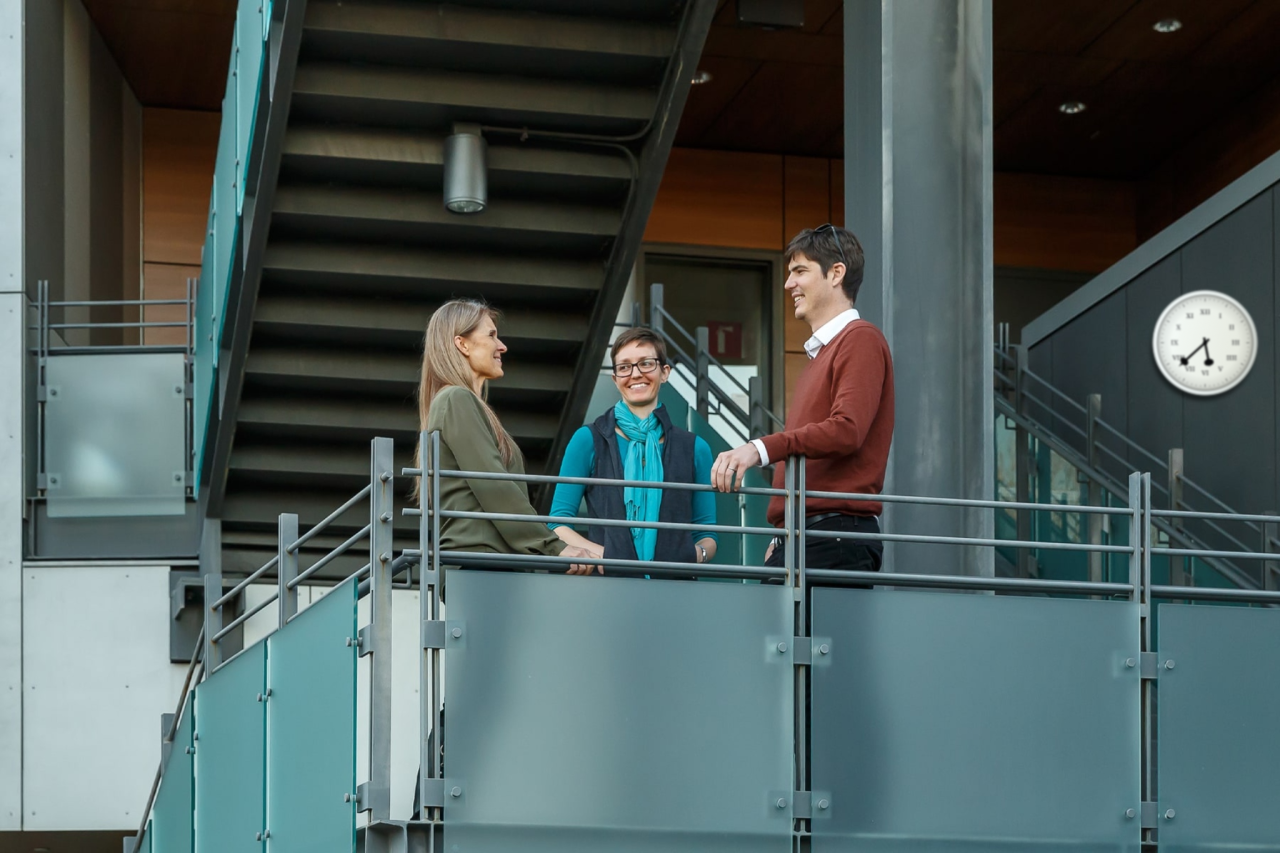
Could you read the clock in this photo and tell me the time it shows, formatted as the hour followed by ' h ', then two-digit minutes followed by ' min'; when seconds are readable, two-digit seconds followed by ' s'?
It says 5 h 38 min
